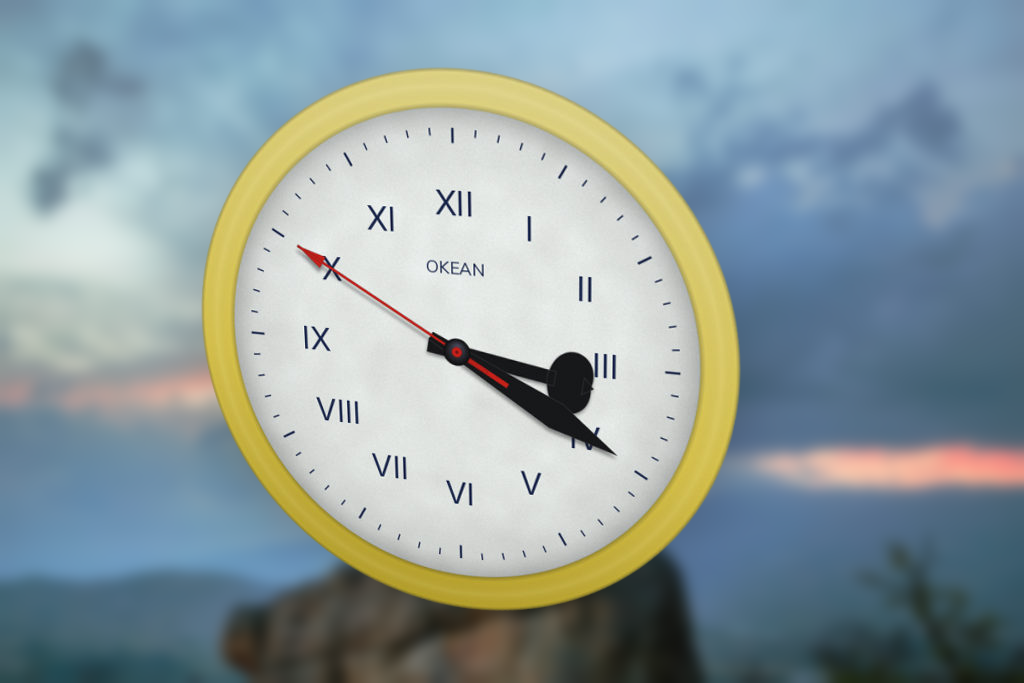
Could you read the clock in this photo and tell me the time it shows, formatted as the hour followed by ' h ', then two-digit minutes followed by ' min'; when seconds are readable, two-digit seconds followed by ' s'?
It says 3 h 19 min 50 s
